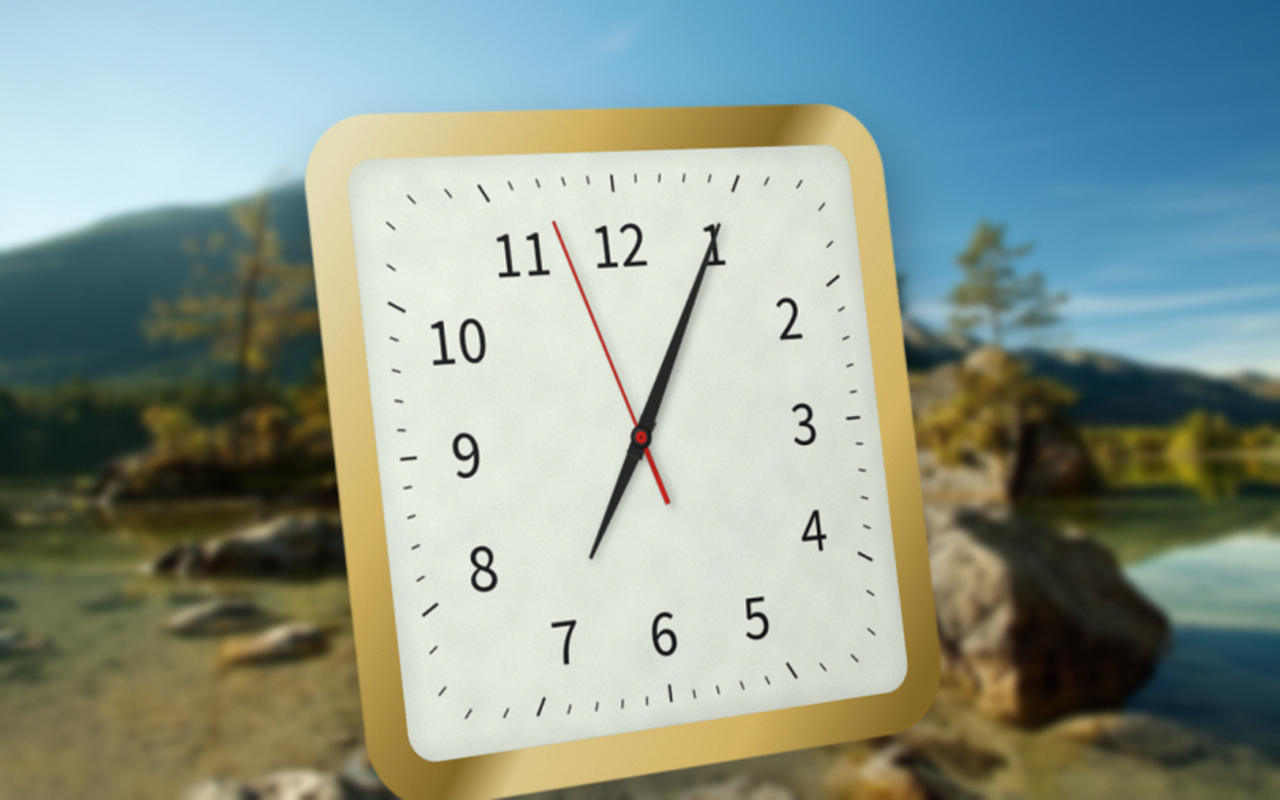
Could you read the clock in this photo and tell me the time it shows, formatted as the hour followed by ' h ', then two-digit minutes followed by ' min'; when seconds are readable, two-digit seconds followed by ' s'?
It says 7 h 04 min 57 s
